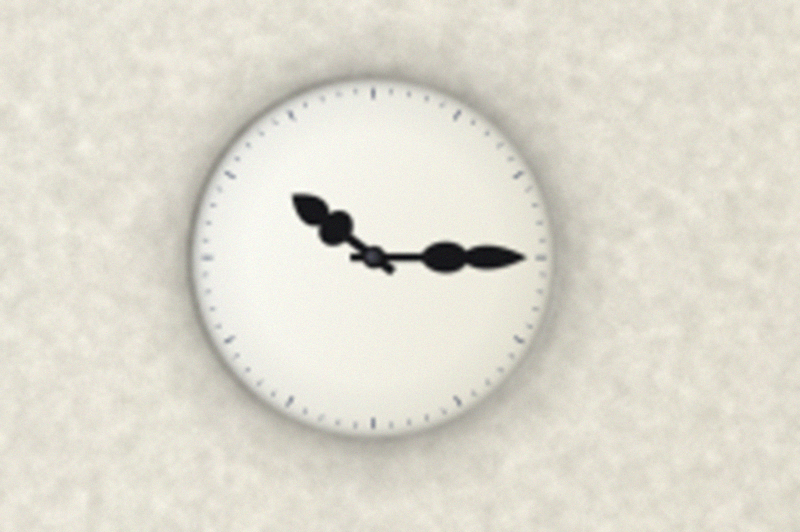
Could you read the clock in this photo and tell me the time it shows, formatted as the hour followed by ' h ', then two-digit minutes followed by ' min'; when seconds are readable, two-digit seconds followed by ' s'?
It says 10 h 15 min
